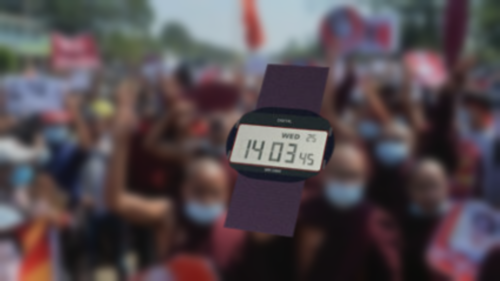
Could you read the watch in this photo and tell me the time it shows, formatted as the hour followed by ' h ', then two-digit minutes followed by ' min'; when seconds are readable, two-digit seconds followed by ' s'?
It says 14 h 03 min 45 s
